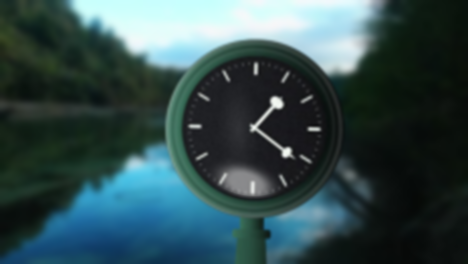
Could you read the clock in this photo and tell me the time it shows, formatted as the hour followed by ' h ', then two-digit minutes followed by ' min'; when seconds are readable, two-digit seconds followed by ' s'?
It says 1 h 21 min
